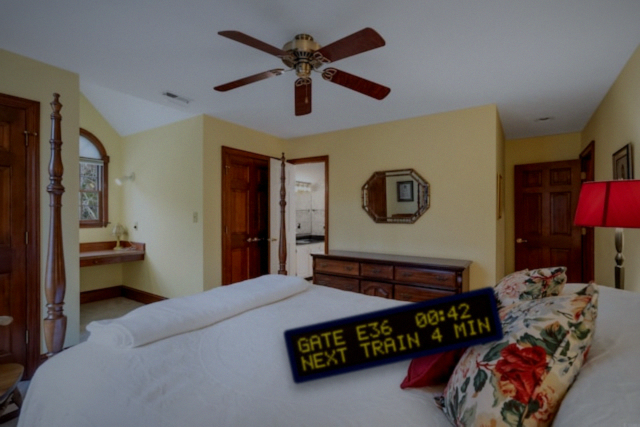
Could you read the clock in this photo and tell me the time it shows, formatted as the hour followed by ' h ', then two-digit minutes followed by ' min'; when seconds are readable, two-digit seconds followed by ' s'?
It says 0 h 42 min
